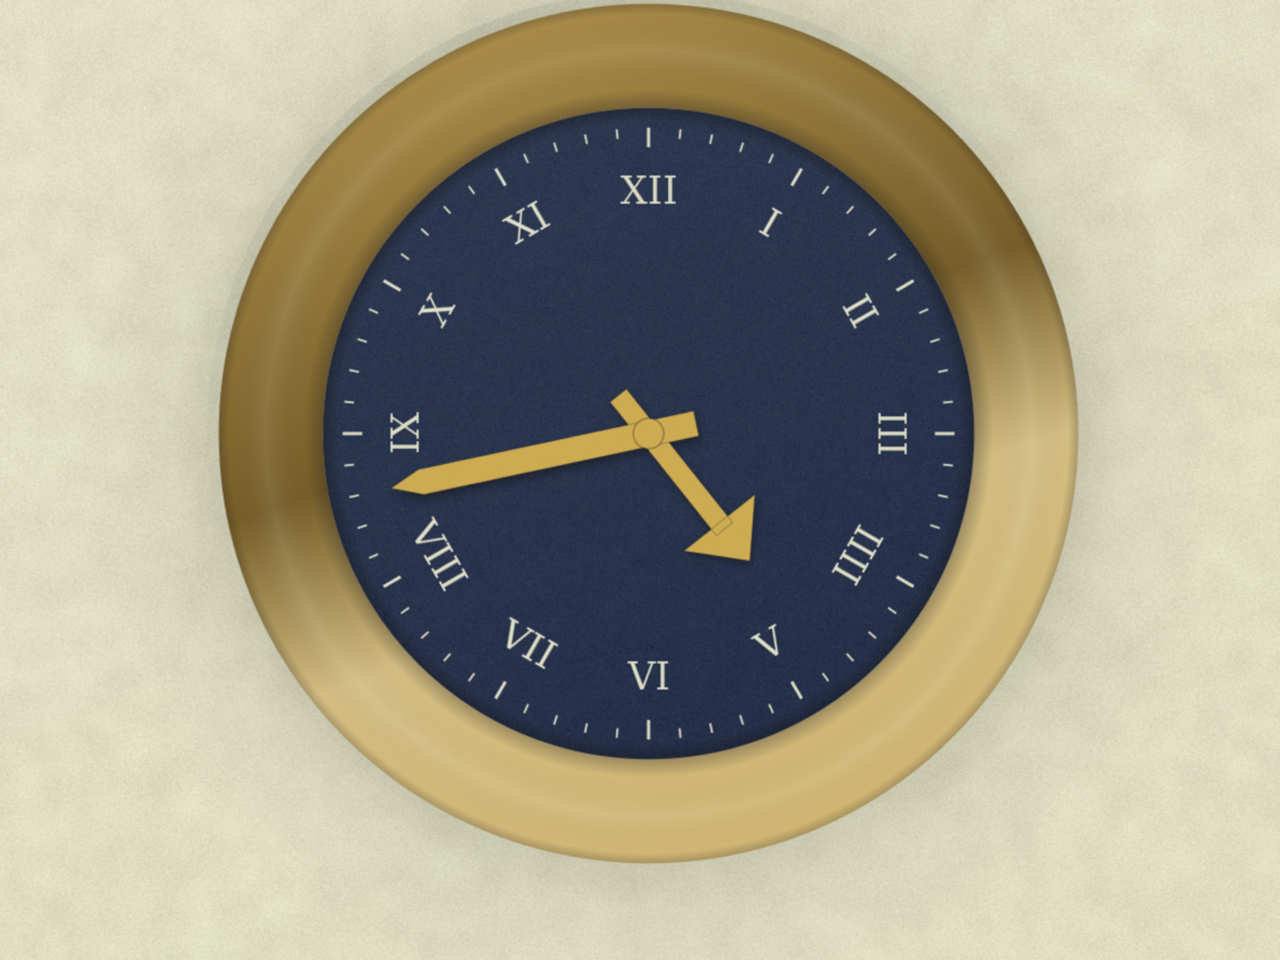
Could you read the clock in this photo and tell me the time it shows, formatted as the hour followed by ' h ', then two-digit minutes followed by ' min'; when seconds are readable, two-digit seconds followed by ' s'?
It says 4 h 43 min
